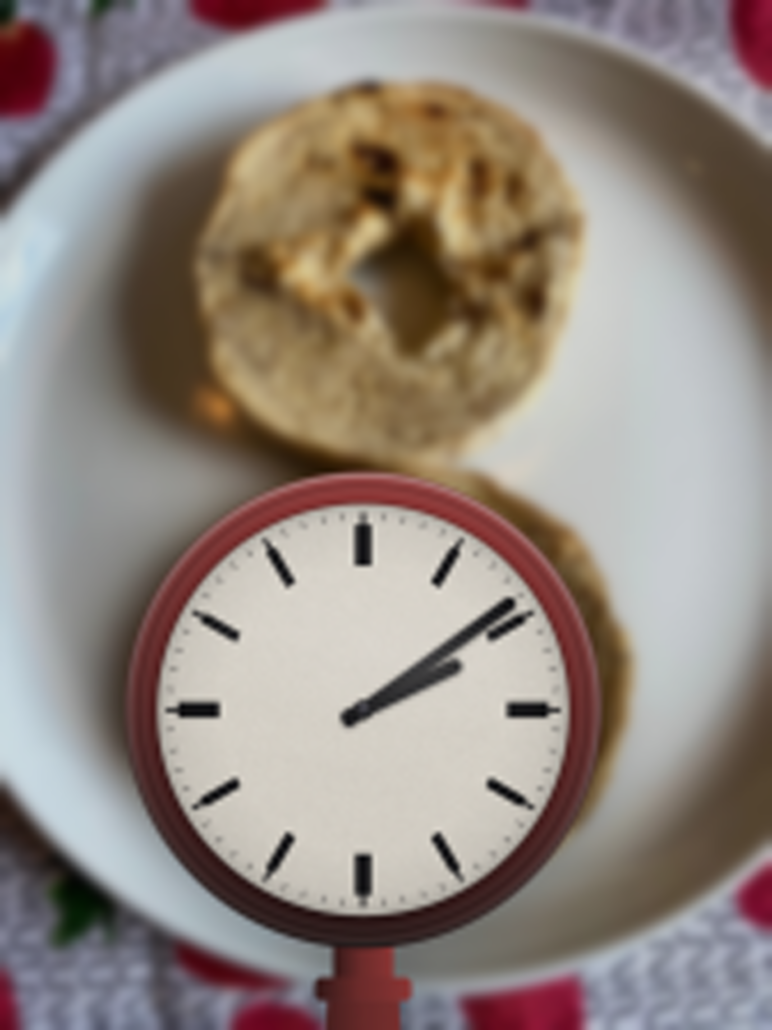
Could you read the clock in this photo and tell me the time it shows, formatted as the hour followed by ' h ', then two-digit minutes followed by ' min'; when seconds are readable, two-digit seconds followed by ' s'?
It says 2 h 09 min
